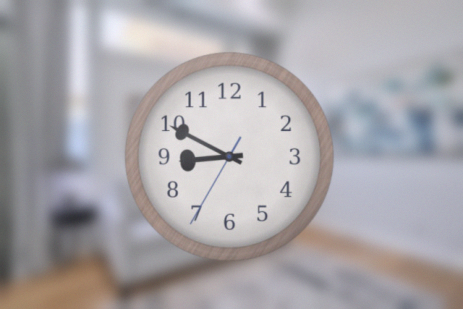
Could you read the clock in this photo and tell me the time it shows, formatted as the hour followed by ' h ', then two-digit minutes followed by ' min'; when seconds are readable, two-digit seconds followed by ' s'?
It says 8 h 49 min 35 s
